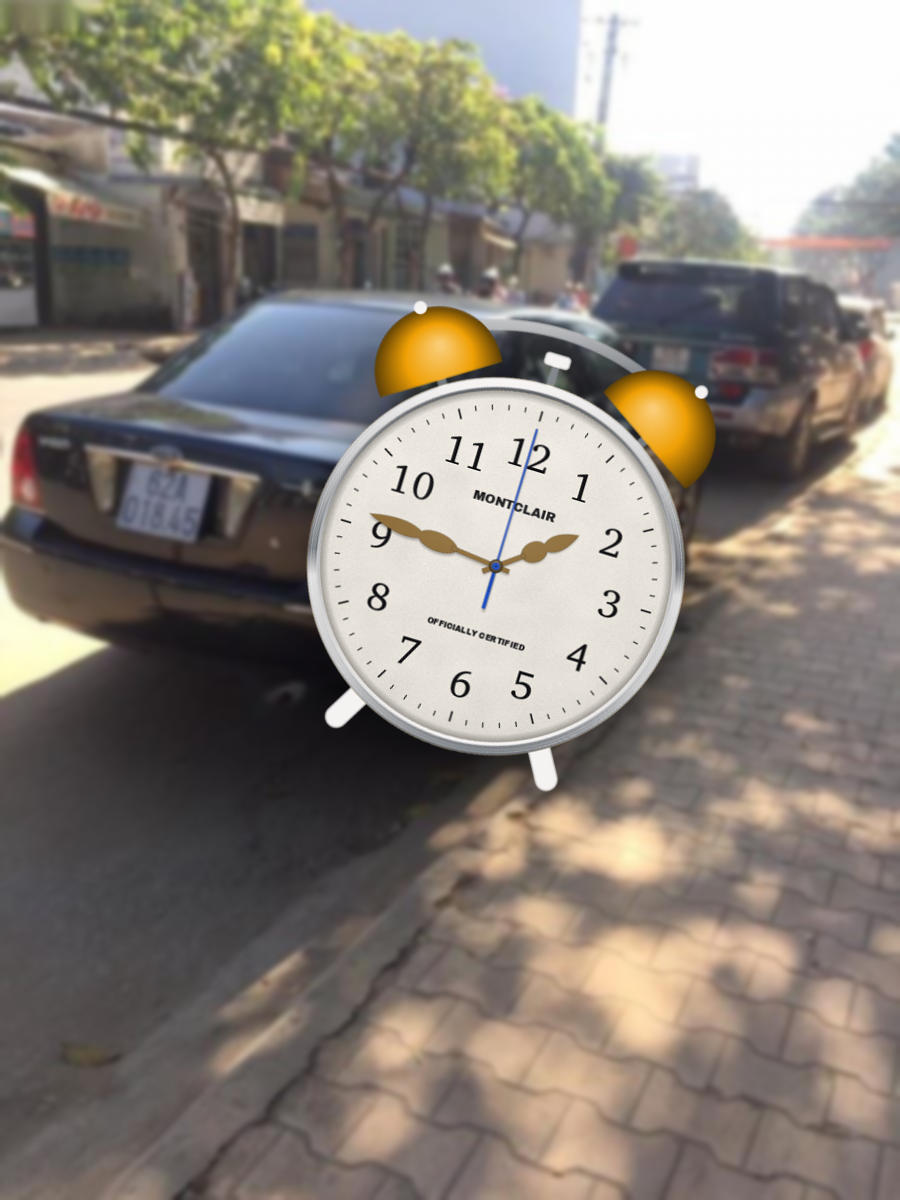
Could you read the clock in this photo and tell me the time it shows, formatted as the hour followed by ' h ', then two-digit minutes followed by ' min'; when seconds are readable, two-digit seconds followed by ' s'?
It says 1 h 46 min 00 s
